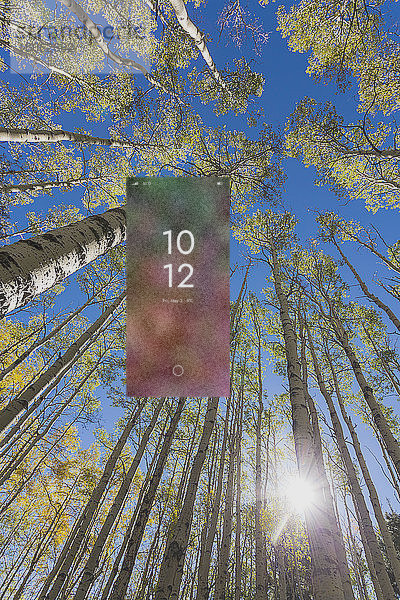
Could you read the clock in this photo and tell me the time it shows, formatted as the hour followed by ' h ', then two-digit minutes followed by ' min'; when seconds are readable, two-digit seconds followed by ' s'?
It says 10 h 12 min
